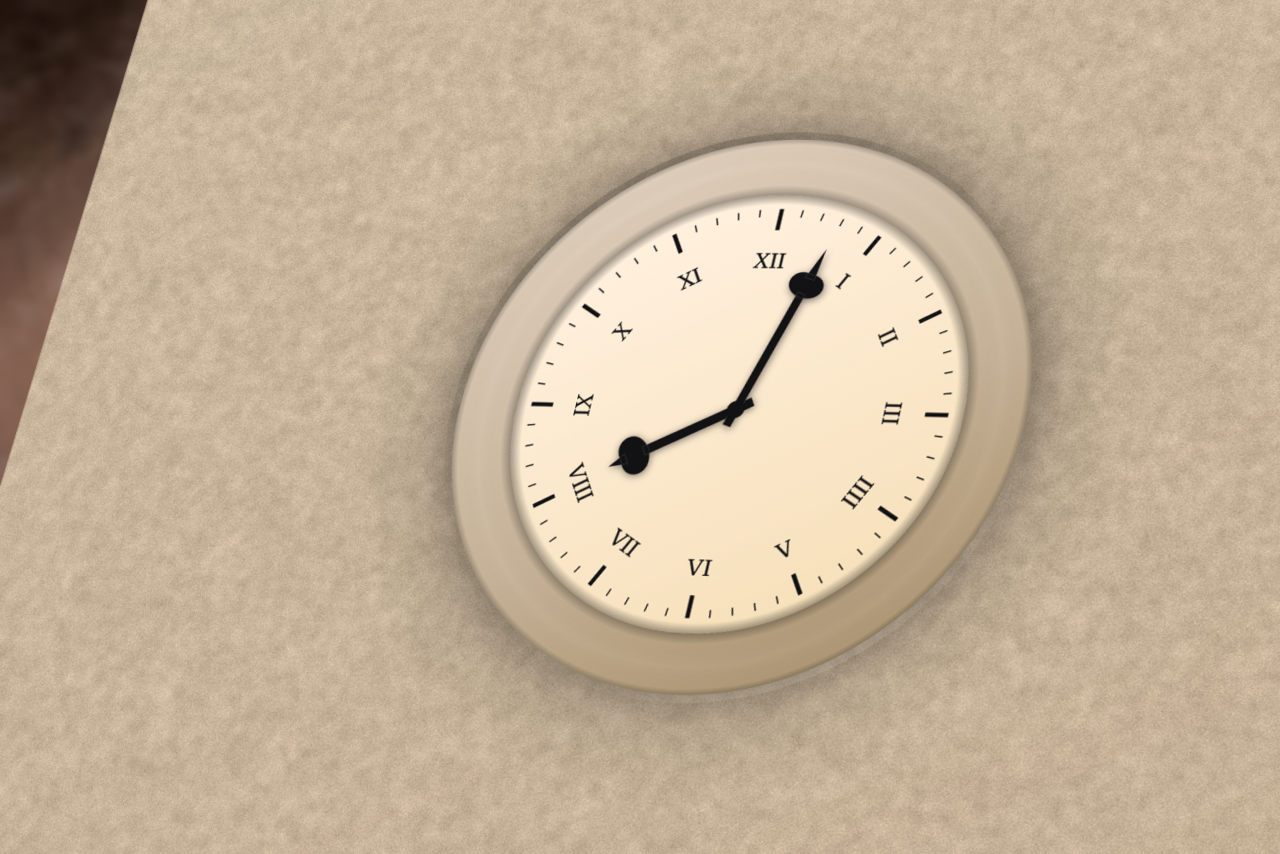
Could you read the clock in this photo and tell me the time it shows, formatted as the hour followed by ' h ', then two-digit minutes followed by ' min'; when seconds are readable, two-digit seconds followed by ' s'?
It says 8 h 03 min
